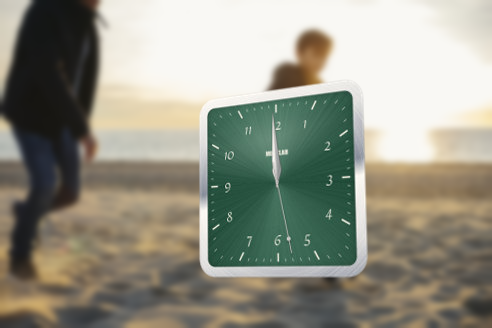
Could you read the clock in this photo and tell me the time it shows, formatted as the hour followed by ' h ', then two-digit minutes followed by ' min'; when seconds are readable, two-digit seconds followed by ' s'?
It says 11 h 59 min 28 s
